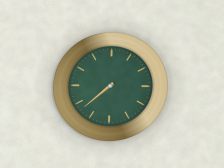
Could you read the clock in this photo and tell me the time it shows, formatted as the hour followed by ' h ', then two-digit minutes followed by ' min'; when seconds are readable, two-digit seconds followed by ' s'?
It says 7 h 38 min
